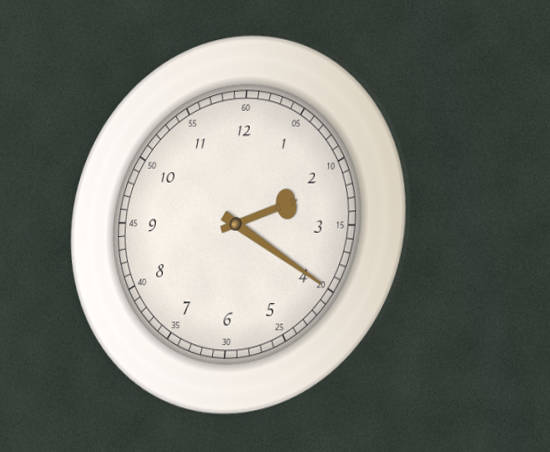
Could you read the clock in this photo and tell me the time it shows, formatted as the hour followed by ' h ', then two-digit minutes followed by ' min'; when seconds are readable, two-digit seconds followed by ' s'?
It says 2 h 20 min
